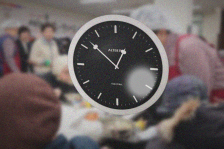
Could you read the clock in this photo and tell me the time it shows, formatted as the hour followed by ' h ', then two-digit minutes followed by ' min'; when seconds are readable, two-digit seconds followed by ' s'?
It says 12 h 52 min
